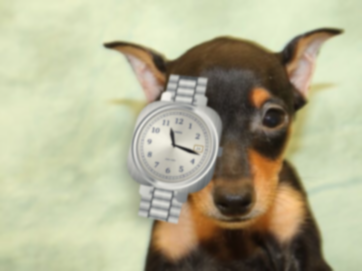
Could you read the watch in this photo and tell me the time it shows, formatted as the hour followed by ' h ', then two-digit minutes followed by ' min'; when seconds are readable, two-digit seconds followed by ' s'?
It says 11 h 17 min
